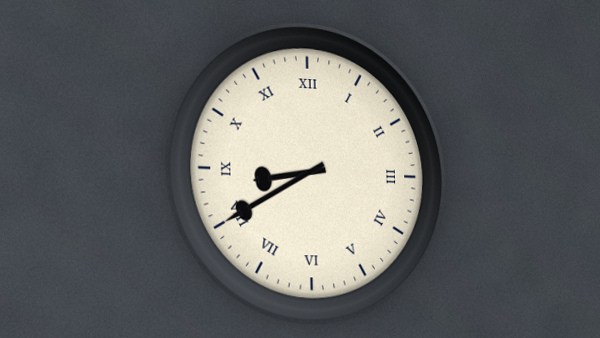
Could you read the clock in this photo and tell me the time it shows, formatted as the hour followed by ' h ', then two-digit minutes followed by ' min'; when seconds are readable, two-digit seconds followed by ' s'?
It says 8 h 40 min
